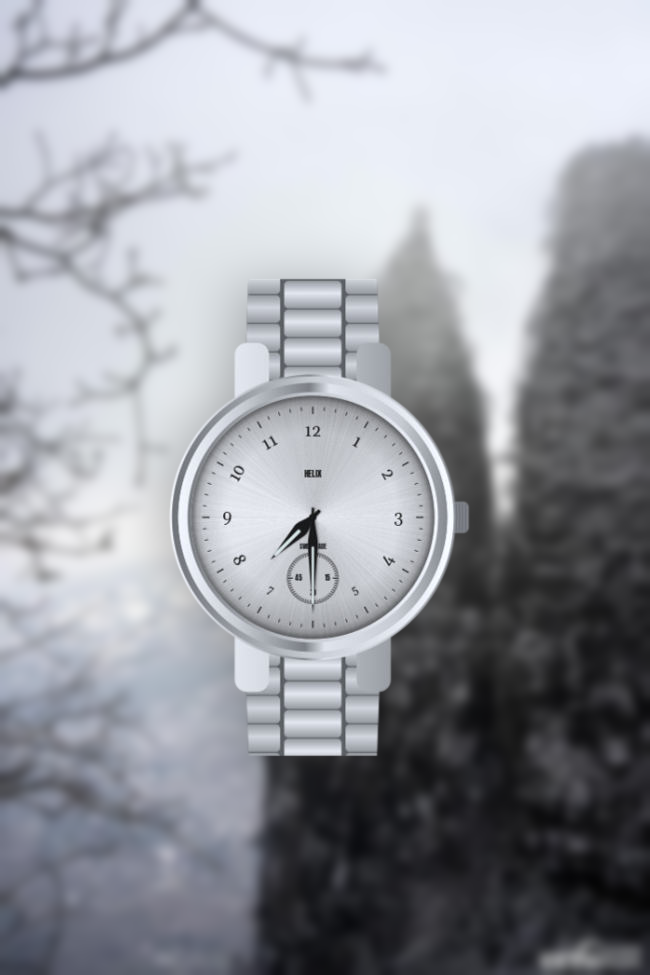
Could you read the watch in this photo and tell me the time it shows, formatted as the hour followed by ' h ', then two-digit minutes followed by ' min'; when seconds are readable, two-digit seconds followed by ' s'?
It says 7 h 30 min
